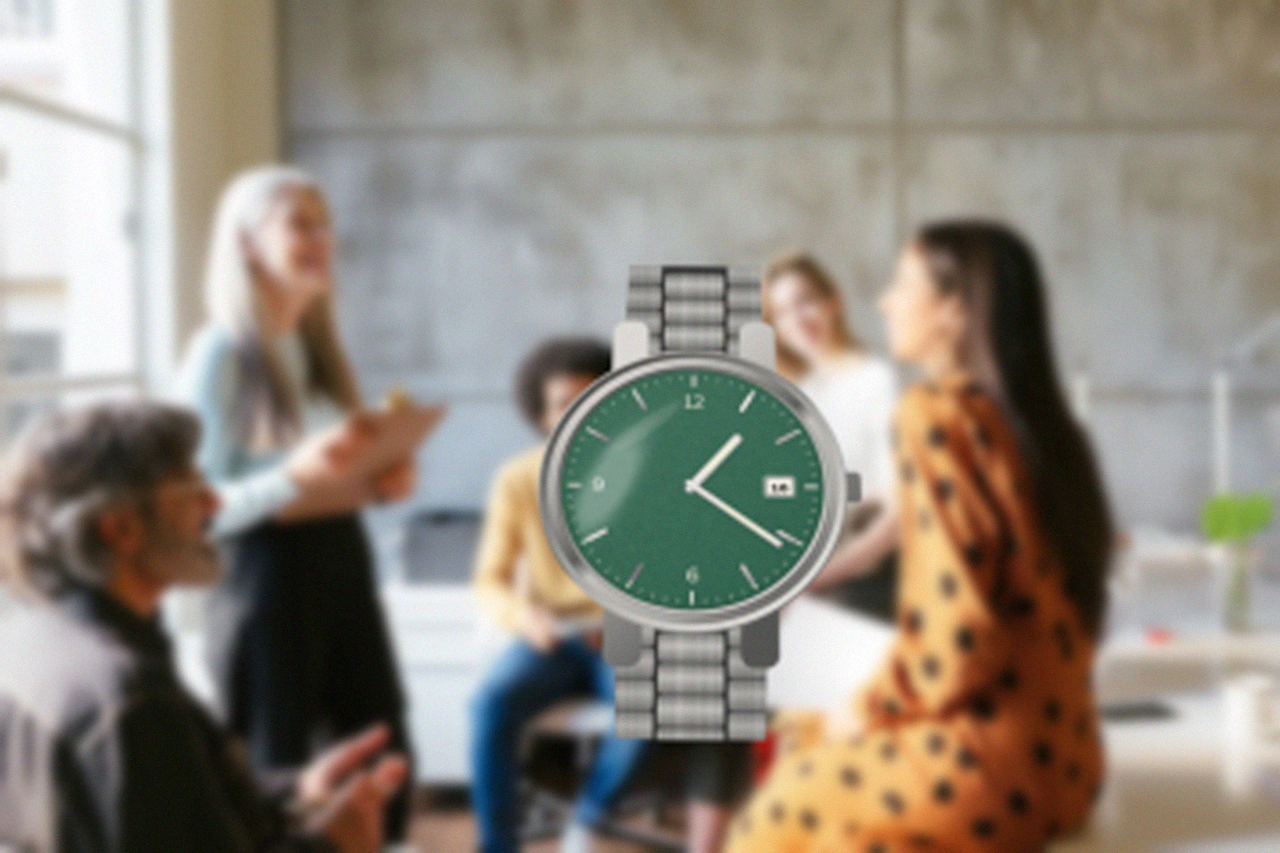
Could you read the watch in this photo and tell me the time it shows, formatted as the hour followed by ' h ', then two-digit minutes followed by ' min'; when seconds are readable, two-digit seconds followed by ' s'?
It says 1 h 21 min
